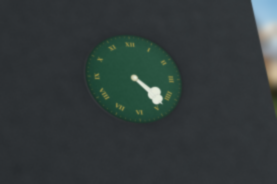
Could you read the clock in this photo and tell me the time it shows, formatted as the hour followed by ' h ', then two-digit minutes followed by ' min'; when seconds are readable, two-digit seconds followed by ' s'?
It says 4 h 23 min
